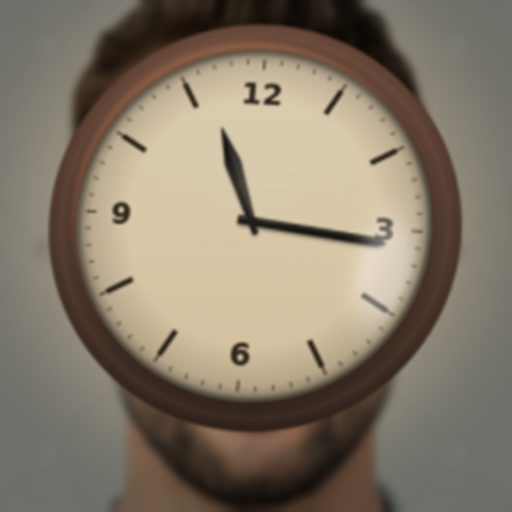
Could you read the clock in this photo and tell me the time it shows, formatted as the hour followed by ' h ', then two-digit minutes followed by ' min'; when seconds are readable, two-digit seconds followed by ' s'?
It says 11 h 16 min
